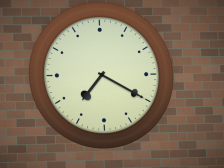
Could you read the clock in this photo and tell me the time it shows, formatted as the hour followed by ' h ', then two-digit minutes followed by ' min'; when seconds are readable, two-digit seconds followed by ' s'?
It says 7 h 20 min
